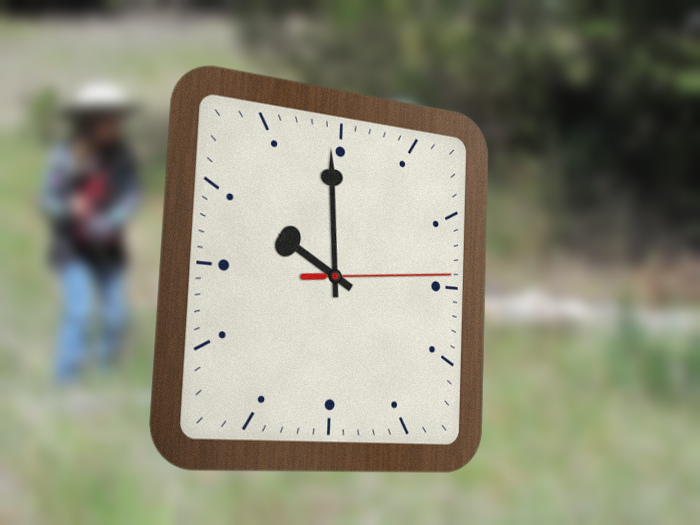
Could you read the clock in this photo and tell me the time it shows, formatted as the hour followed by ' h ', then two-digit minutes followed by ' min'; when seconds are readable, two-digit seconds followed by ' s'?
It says 9 h 59 min 14 s
